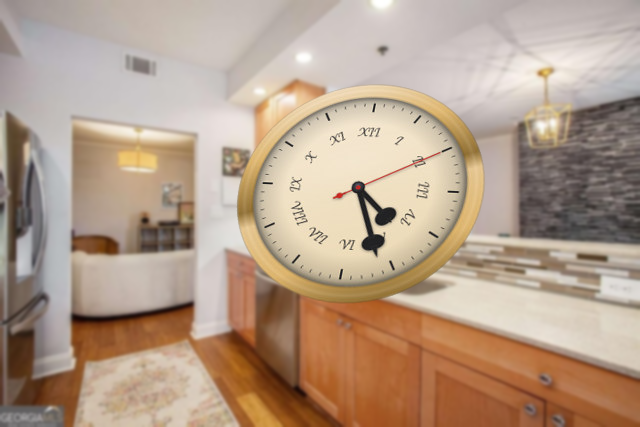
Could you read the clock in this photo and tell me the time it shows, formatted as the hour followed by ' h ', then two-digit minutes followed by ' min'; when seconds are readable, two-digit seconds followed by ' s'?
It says 4 h 26 min 10 s
